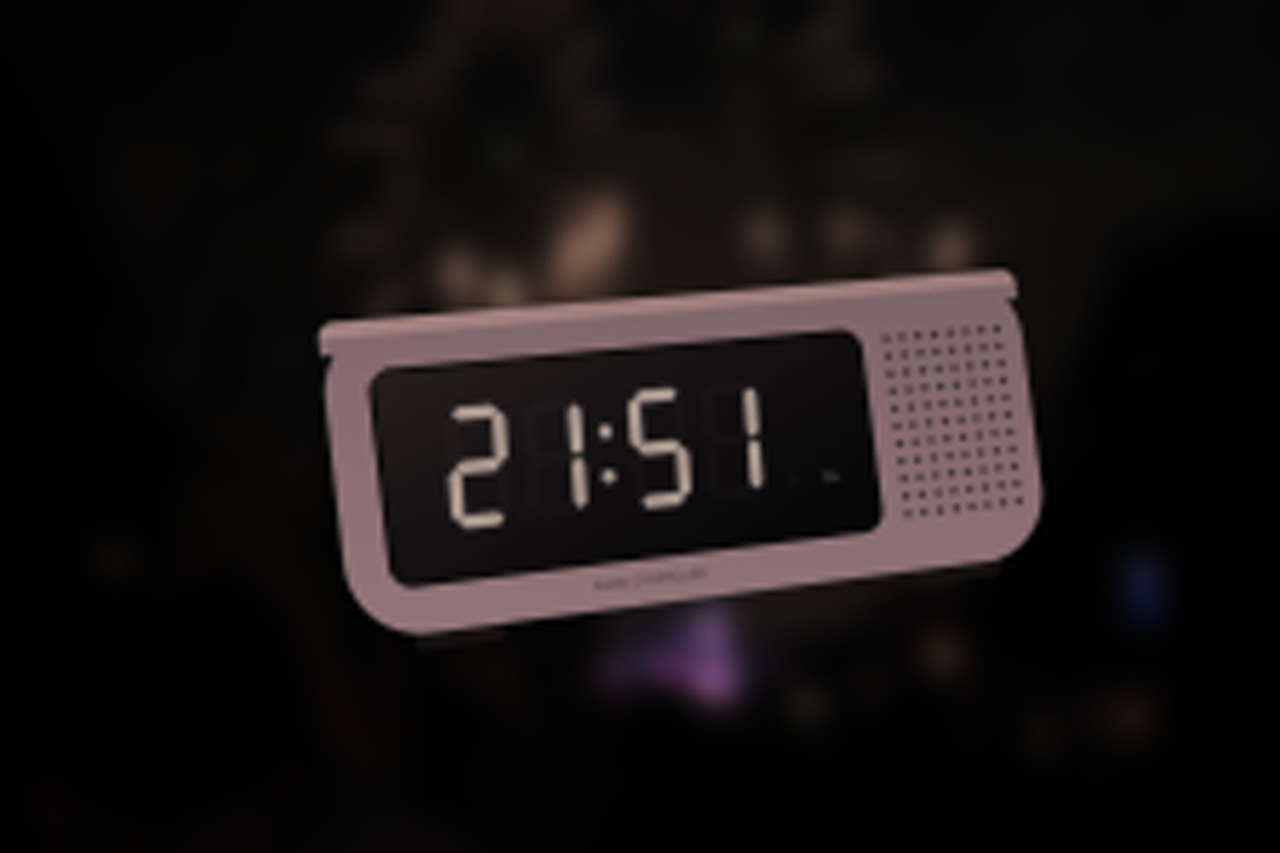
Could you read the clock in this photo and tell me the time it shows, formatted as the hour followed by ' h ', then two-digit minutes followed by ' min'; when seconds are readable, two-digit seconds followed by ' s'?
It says 21 h 51 min
